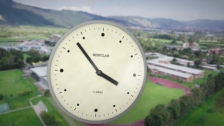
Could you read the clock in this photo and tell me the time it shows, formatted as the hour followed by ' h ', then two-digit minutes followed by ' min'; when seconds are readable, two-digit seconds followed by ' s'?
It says 3 h 53 min
